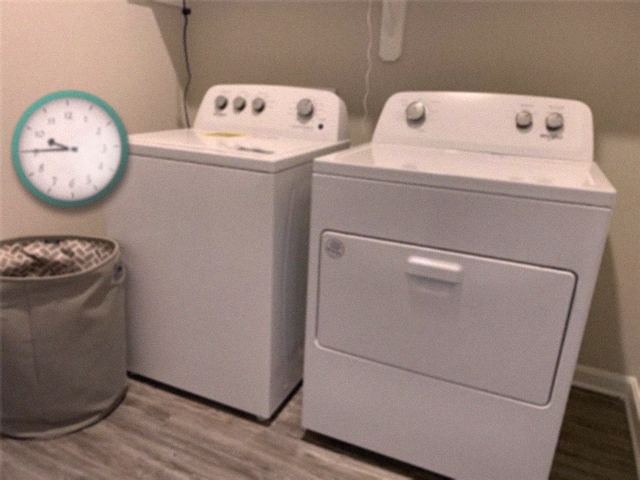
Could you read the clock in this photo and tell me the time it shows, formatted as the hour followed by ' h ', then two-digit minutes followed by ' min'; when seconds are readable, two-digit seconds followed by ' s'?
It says 9 h 45 min
